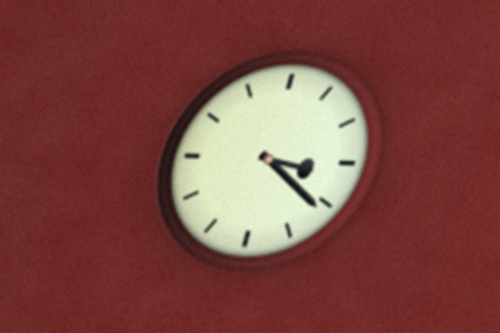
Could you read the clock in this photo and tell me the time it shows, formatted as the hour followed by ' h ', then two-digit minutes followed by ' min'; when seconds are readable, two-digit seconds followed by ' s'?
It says 3 h 21 min
